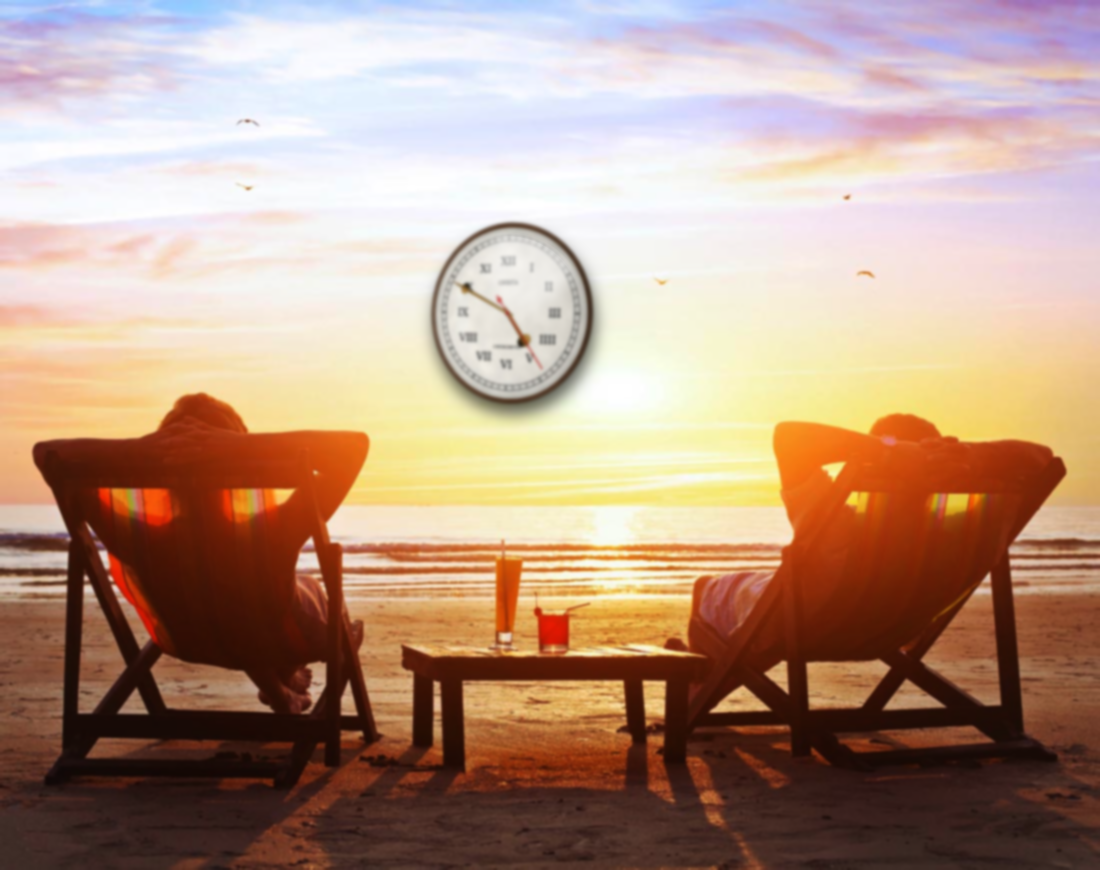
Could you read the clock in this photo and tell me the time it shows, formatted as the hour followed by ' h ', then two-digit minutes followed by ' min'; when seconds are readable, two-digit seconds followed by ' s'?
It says 4 h 49 min 24 s
